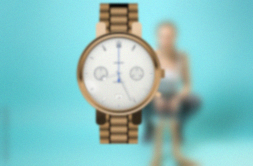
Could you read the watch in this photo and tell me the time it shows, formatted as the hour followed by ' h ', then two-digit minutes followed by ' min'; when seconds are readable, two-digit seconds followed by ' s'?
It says 8 h 26 min
